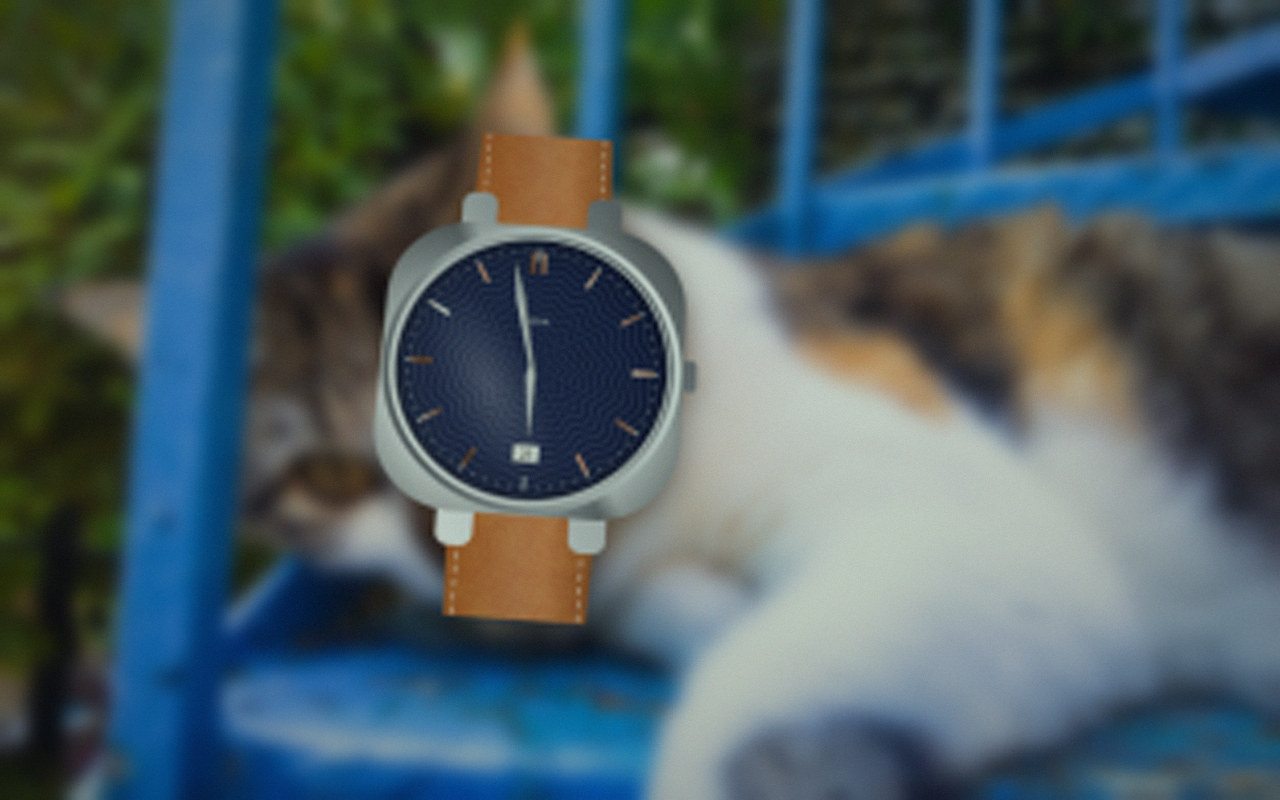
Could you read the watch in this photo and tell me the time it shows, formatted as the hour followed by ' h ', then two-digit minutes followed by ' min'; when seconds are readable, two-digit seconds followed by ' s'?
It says 5 h 58 min
